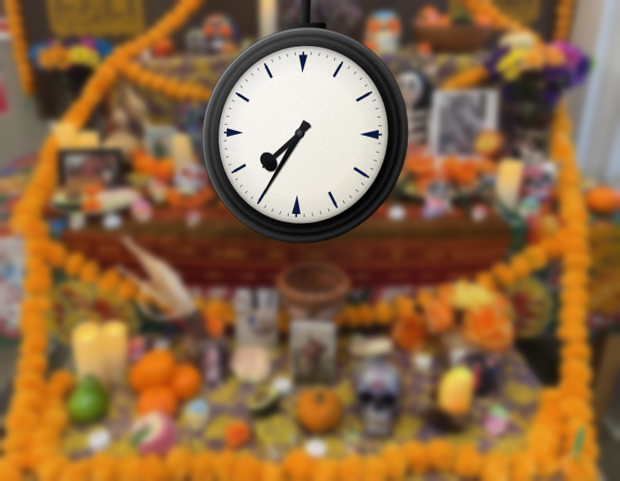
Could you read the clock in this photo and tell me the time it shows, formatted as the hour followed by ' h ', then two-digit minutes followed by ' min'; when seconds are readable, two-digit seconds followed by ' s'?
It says 7 h 35 min
